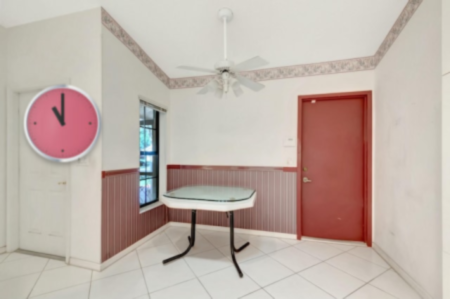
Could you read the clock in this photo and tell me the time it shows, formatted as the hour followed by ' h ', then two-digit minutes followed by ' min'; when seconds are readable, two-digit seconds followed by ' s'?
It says 11 h 00 min
